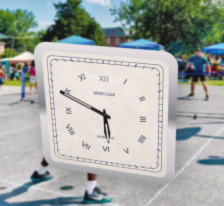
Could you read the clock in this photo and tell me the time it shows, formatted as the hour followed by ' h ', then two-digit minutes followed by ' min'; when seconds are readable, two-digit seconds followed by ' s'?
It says 5 h 49 min
